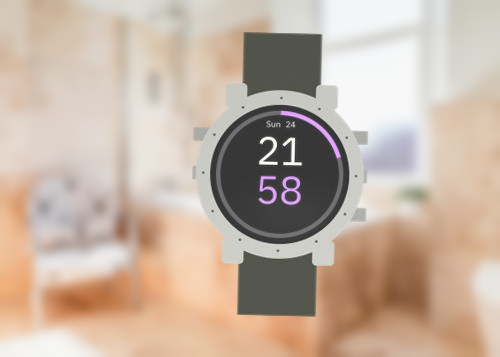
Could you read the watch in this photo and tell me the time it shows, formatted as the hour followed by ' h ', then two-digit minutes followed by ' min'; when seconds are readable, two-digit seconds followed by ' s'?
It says 21 h 58 min
